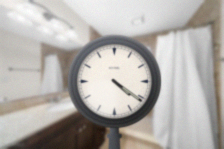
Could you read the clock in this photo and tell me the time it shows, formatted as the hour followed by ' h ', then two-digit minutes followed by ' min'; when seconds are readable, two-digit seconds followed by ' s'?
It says 4 h 21 min
